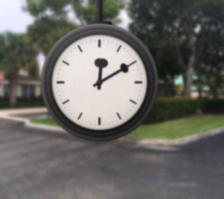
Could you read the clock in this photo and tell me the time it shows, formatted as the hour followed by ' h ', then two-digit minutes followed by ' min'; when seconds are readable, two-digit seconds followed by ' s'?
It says 12 h 10 min
